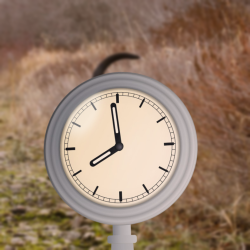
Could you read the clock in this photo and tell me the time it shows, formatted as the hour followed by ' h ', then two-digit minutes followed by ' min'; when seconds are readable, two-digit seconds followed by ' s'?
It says 7 h 59 min
